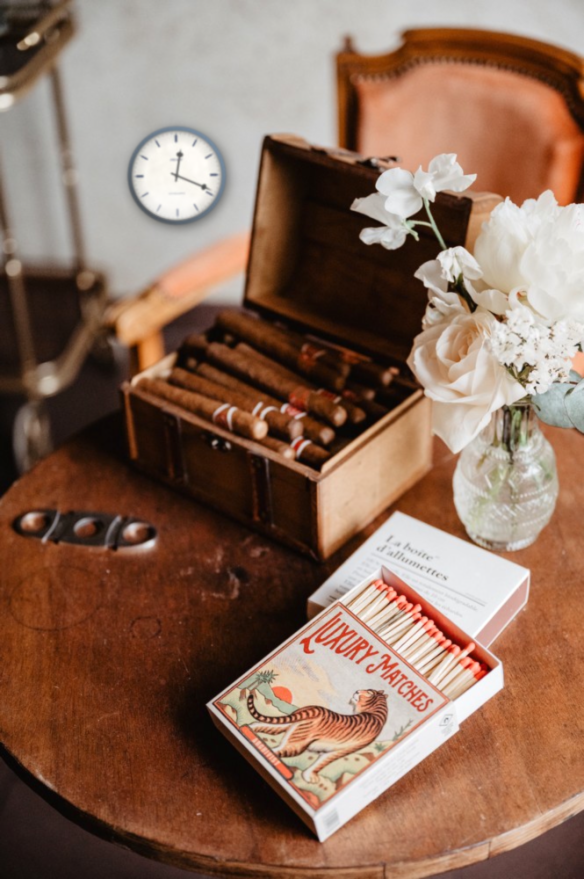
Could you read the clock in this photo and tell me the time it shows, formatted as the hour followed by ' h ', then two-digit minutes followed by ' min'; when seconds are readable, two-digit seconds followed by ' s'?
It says 12 h 19 min
